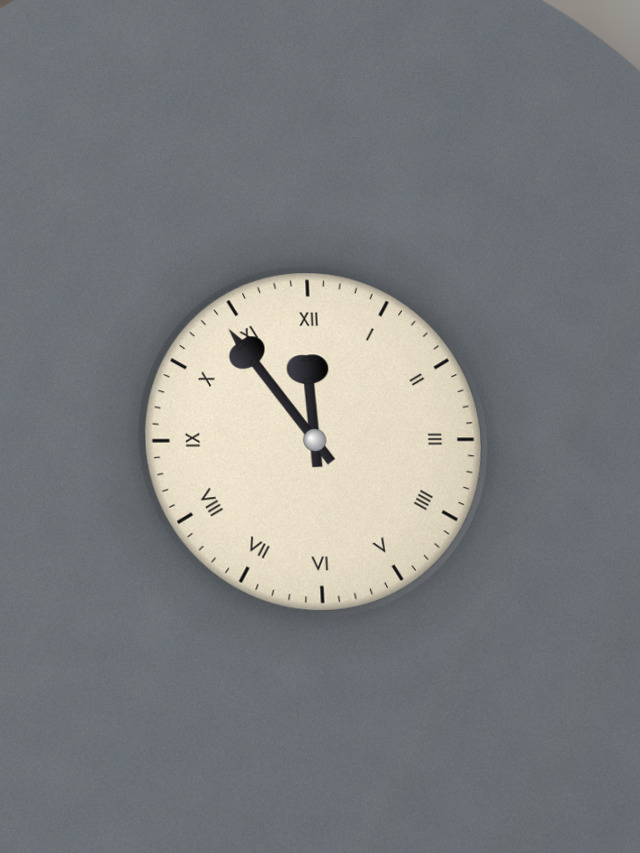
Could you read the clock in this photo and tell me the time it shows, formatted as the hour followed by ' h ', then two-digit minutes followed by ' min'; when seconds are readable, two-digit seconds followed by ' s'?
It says 11 h 54 min
